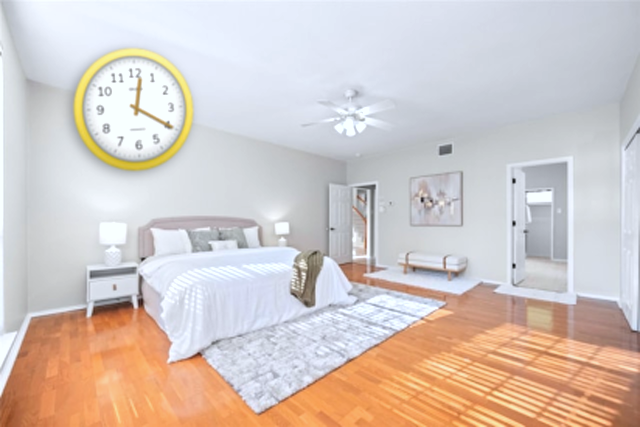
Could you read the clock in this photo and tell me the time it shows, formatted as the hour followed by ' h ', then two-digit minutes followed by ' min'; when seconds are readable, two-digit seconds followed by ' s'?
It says 12 h 20 min
